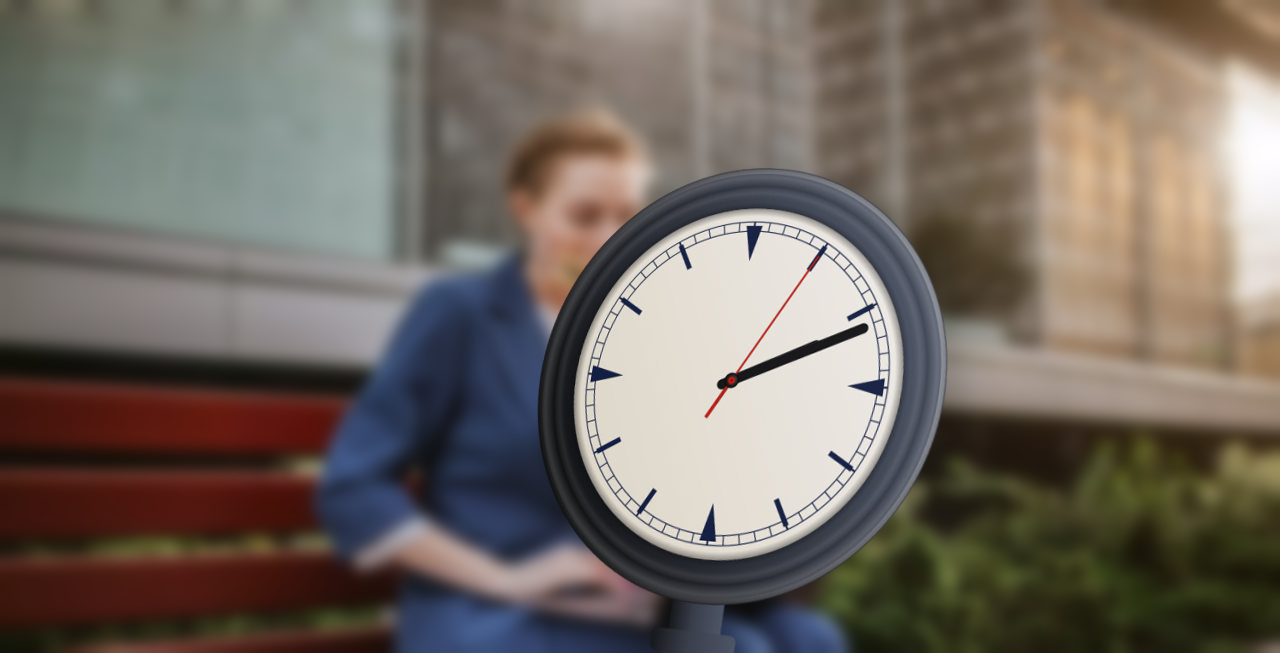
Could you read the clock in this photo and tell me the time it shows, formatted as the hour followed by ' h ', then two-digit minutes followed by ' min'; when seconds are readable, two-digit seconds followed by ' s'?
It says 2 h 11 min 05 s
